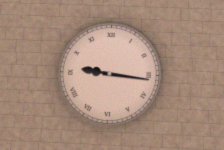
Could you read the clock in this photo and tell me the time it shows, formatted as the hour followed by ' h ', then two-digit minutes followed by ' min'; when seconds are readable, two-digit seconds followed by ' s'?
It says 9 h 16 min
